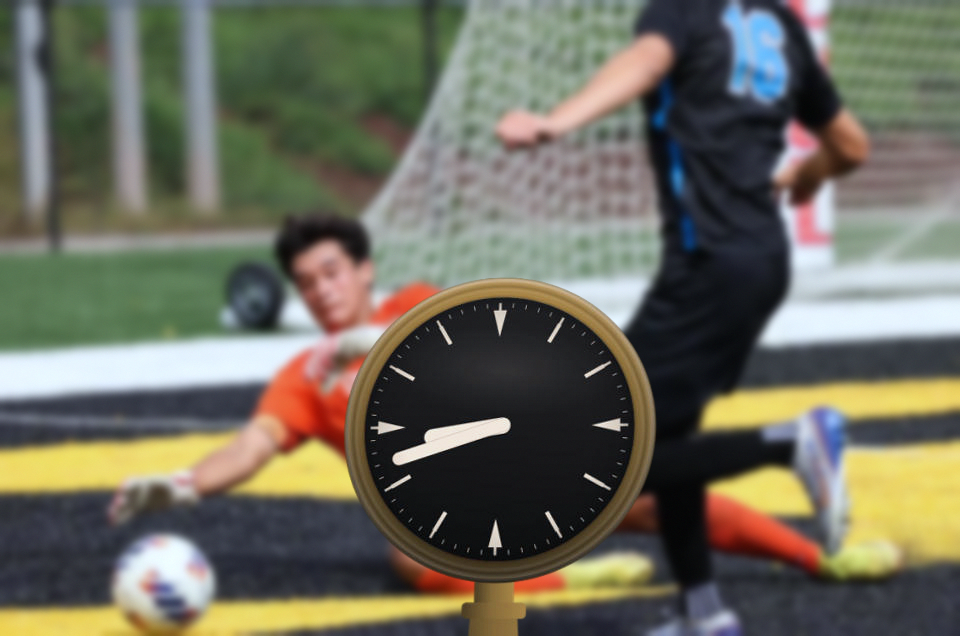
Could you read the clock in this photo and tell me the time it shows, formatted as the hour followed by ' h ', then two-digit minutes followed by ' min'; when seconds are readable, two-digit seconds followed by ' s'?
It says 8 h 42 min
